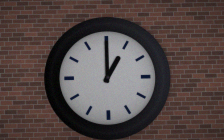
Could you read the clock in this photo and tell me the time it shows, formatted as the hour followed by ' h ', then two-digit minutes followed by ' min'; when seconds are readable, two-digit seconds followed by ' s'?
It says 1 h 00 min
